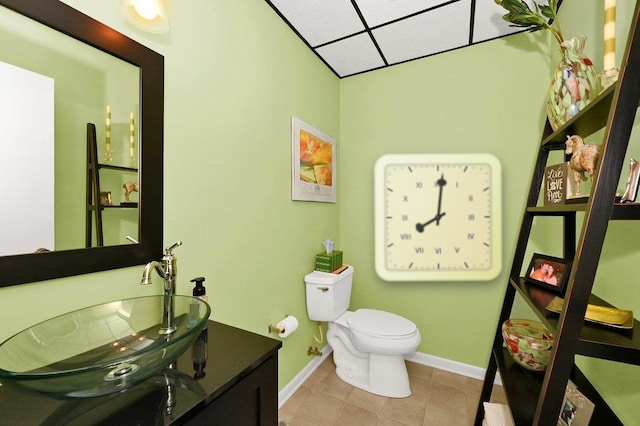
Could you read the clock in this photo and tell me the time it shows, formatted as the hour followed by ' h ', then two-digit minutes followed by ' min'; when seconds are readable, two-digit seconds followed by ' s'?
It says 8 h 01 min
